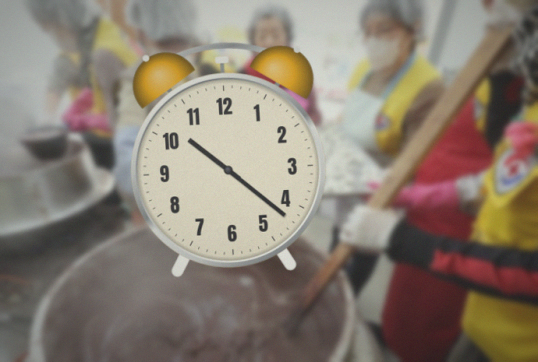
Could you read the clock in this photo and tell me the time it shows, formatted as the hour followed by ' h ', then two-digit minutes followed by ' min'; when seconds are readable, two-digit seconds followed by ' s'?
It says 10 h 22 min
